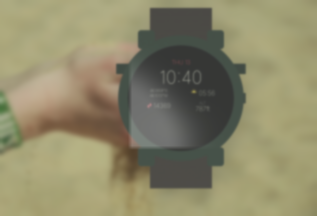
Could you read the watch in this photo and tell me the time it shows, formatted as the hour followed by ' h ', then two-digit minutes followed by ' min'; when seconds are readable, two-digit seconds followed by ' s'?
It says 10 h 40 min
